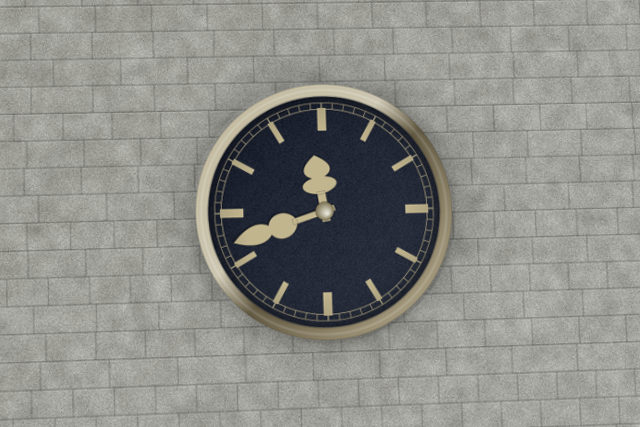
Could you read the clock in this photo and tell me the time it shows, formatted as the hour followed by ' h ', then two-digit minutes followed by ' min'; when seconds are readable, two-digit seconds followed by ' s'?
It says 11 h 42 min
